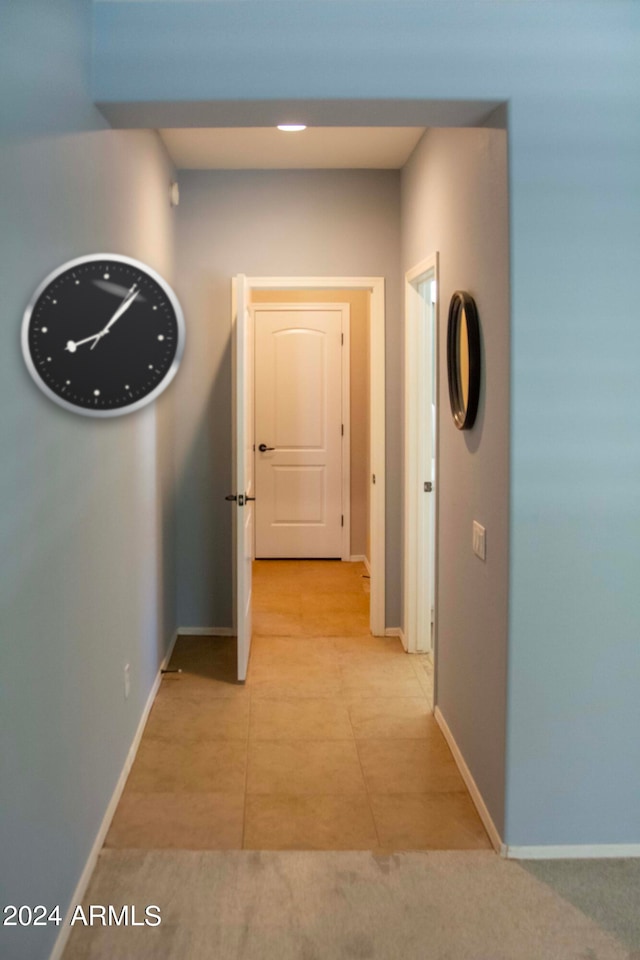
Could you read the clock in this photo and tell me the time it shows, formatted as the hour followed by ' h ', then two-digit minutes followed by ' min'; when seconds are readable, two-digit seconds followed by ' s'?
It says 8 h 06 min 05 s
